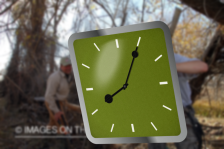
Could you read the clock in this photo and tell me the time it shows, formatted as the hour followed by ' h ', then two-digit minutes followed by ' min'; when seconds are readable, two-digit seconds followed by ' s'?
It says 8 h 05 min
